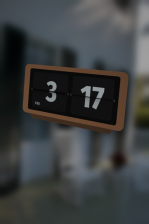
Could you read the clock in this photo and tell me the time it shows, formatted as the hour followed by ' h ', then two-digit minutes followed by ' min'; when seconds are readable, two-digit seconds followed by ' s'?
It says 3 h 17 min
